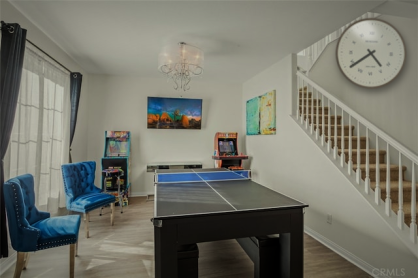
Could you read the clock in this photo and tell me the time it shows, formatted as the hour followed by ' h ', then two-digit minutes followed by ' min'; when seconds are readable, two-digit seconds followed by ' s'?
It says 4 h 39 min
